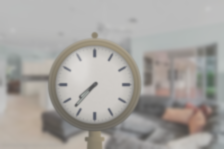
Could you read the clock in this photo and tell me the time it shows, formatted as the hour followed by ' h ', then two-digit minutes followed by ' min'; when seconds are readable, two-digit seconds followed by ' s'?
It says 7 h 37 min
